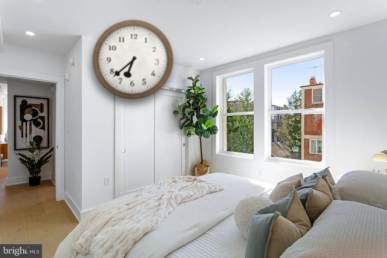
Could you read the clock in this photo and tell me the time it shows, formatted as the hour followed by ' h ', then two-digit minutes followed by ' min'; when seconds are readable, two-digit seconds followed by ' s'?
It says 6 h 38 min
